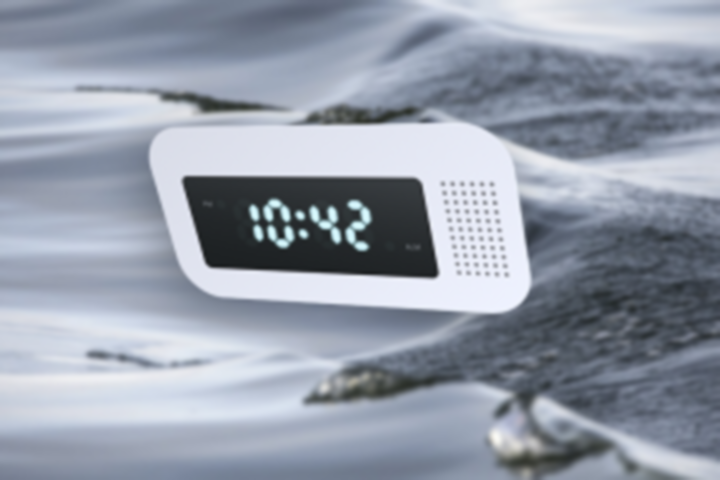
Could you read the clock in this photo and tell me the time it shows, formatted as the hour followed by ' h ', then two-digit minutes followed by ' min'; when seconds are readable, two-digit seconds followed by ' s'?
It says 10 h 42 min
